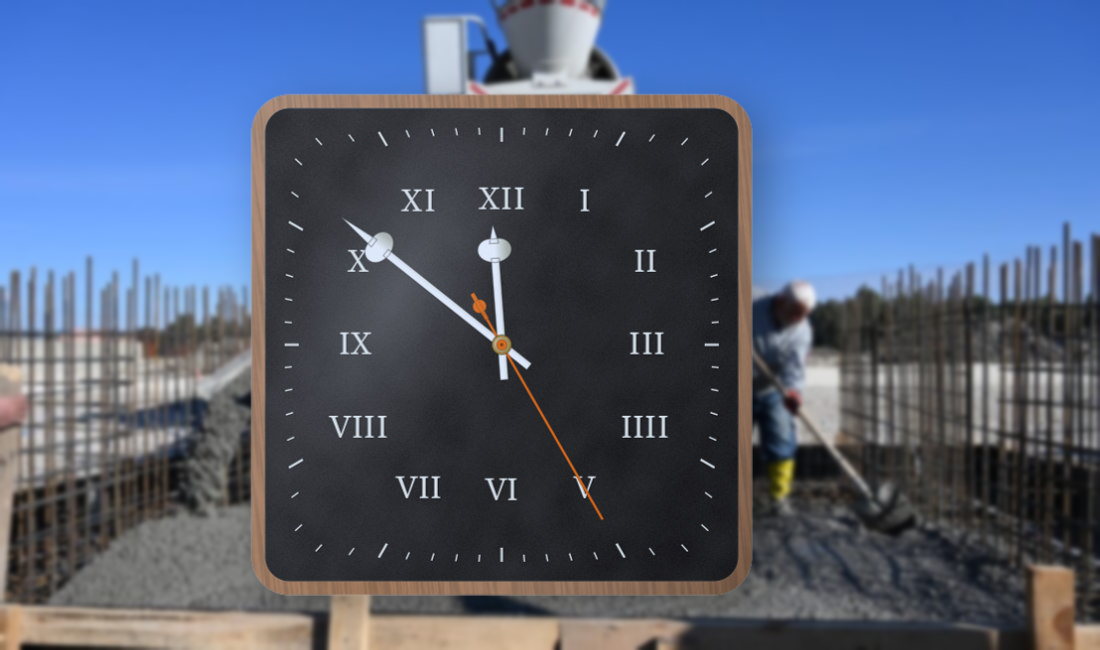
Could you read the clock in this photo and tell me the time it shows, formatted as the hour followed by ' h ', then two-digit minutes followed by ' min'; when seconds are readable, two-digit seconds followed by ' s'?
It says 11 h 51 min 25 s
